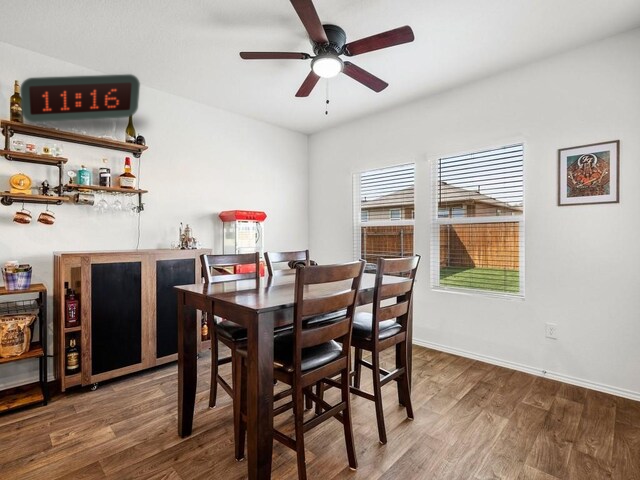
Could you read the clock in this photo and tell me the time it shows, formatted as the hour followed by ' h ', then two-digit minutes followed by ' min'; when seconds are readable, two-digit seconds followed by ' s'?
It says 11 h 16 min
